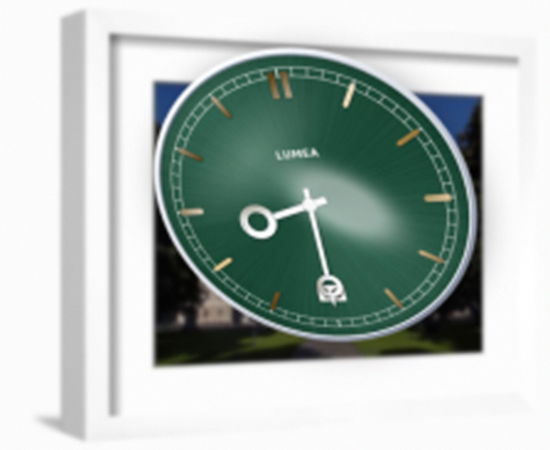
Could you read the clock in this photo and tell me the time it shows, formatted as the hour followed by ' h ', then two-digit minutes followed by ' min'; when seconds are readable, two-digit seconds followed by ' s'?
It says 8 h 30 min
